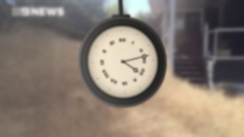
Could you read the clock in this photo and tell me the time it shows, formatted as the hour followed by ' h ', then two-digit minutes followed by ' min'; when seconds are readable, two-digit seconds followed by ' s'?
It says 4 h 13 min
